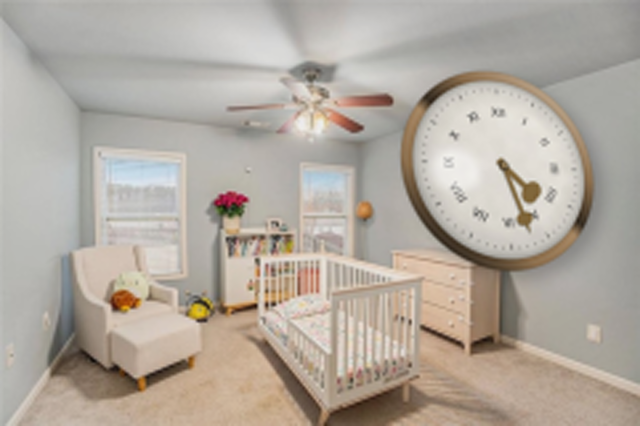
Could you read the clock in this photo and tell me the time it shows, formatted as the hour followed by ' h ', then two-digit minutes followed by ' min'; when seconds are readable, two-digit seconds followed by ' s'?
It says 4 h 27 min
